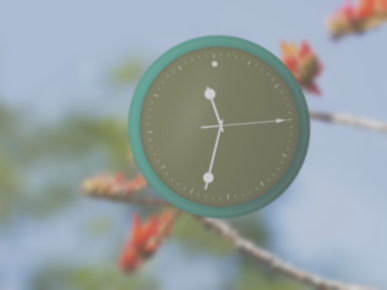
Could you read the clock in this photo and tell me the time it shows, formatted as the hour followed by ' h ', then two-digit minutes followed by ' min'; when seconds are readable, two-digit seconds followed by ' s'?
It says 11 h 33 min 15 s
